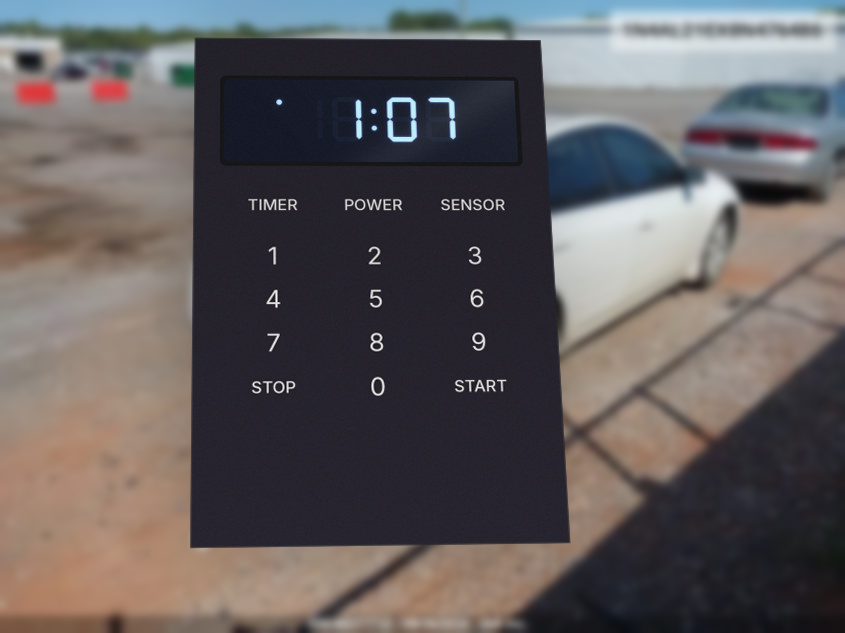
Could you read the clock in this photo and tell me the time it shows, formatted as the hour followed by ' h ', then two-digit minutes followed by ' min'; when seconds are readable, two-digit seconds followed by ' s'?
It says 1 h 07 min
